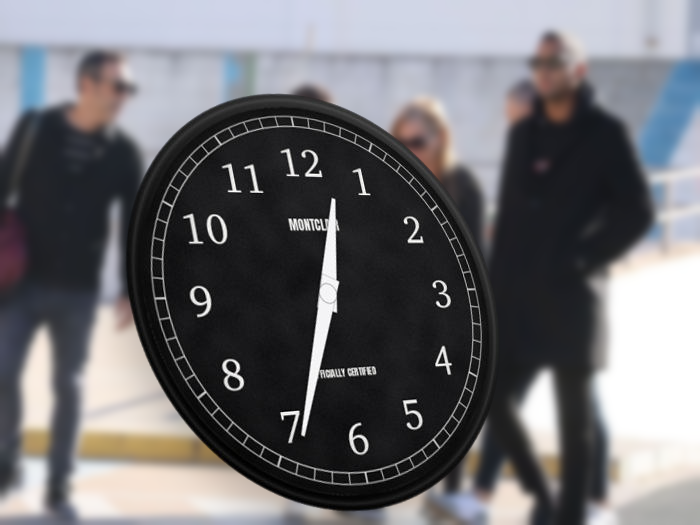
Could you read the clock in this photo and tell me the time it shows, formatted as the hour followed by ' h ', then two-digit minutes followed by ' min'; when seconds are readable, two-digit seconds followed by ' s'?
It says 12 h 34 min
